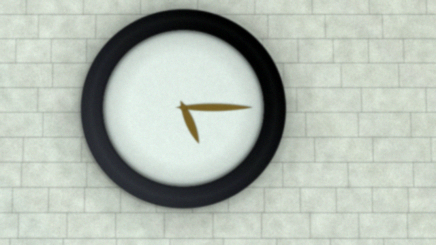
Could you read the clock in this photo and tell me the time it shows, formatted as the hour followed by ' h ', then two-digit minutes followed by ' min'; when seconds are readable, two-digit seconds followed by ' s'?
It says 5 h 15 min
